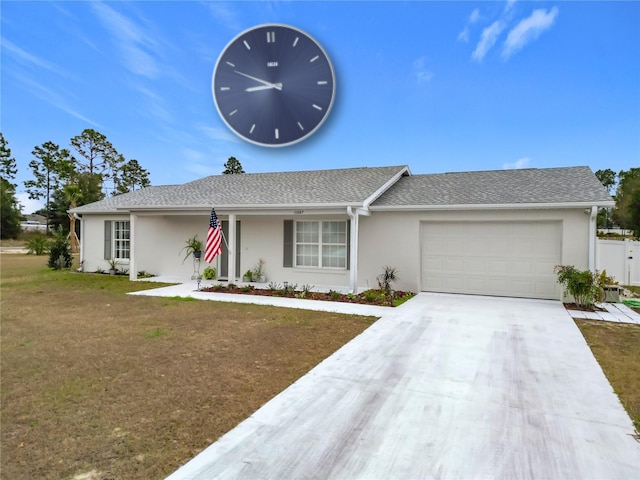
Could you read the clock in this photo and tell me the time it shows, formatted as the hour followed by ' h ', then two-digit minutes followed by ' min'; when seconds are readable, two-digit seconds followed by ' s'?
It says 8 h 49 min
